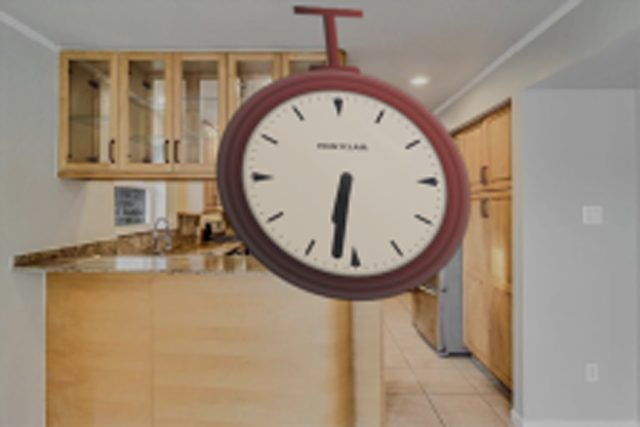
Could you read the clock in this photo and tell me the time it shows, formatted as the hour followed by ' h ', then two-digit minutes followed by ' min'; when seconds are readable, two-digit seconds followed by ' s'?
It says 6 h 32 min
